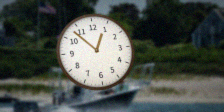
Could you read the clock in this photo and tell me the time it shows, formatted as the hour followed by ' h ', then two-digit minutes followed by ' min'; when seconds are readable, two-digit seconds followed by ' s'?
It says 12 h 53 min
